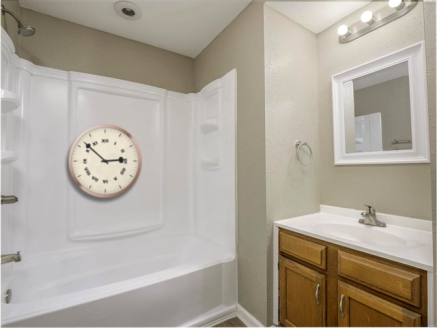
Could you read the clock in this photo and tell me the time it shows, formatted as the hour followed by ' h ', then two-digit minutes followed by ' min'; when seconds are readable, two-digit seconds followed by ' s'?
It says 2 h 52 min
